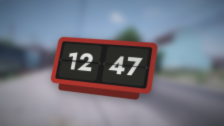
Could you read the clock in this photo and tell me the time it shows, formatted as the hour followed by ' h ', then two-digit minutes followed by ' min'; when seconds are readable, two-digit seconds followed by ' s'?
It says 12 h 47 min
